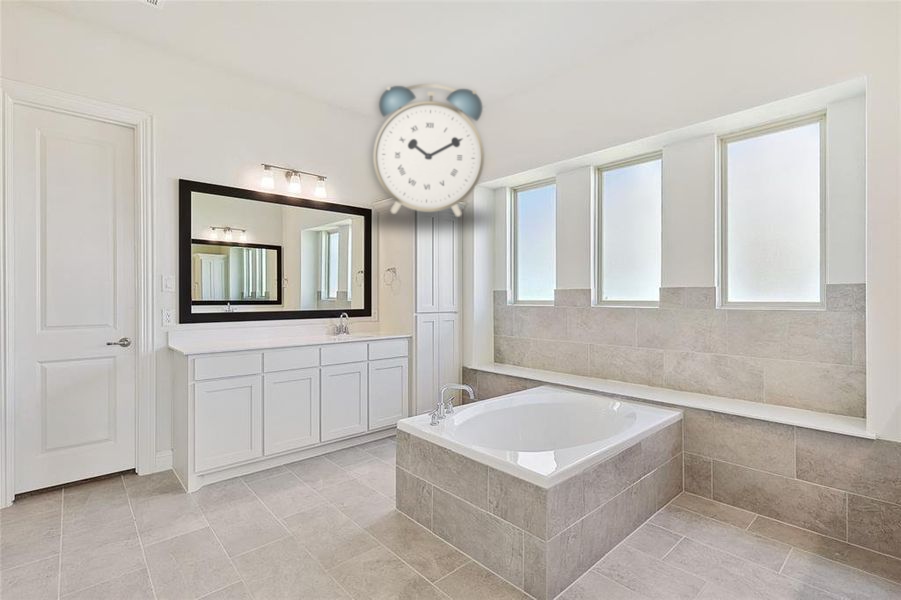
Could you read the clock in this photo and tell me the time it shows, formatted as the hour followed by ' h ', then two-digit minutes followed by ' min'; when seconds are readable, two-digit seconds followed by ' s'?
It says 10 h 10 min
